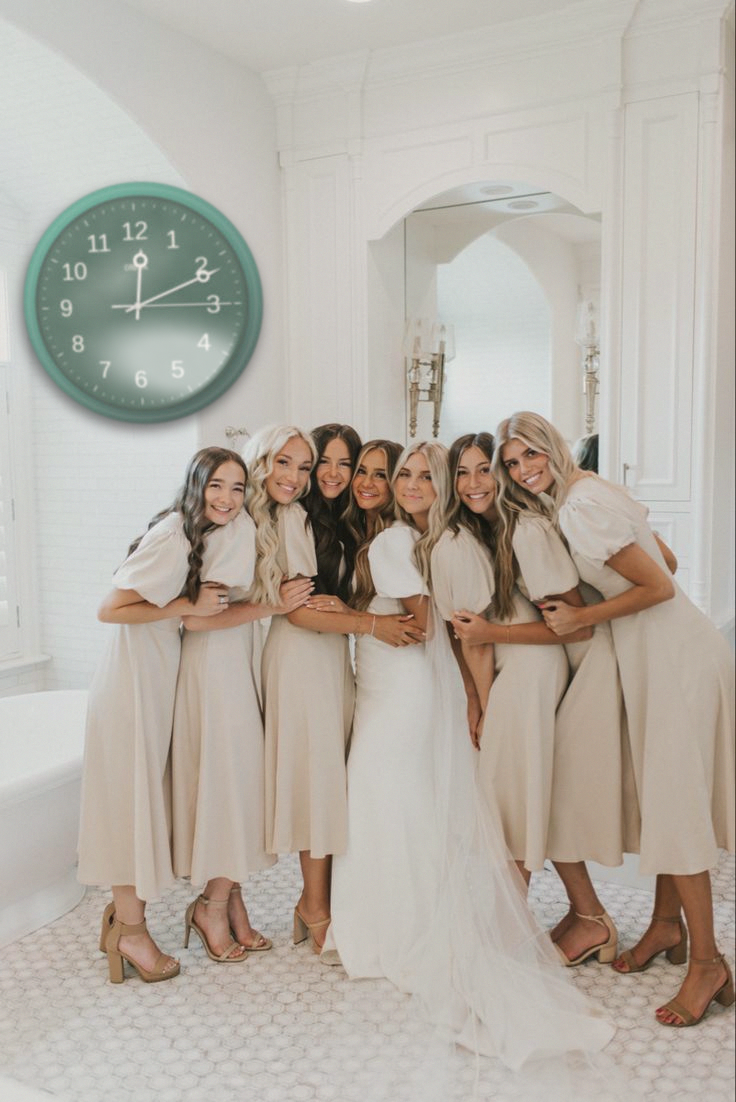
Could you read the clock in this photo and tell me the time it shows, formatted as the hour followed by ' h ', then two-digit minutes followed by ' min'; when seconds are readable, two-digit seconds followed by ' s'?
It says 12 h 11 min 15 s
